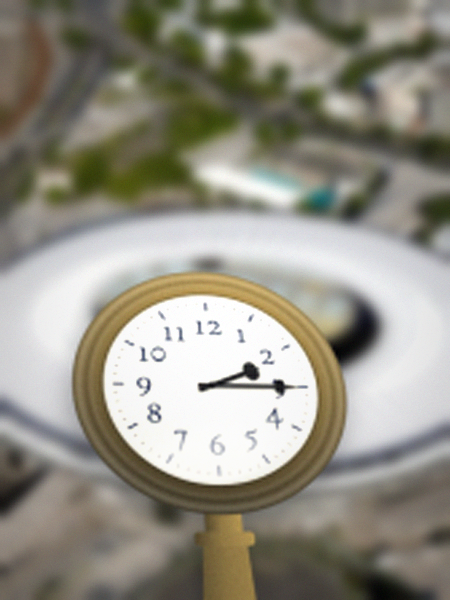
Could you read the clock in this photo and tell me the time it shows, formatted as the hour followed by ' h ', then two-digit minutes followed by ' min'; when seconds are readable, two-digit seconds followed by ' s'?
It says 2 h 15 min
